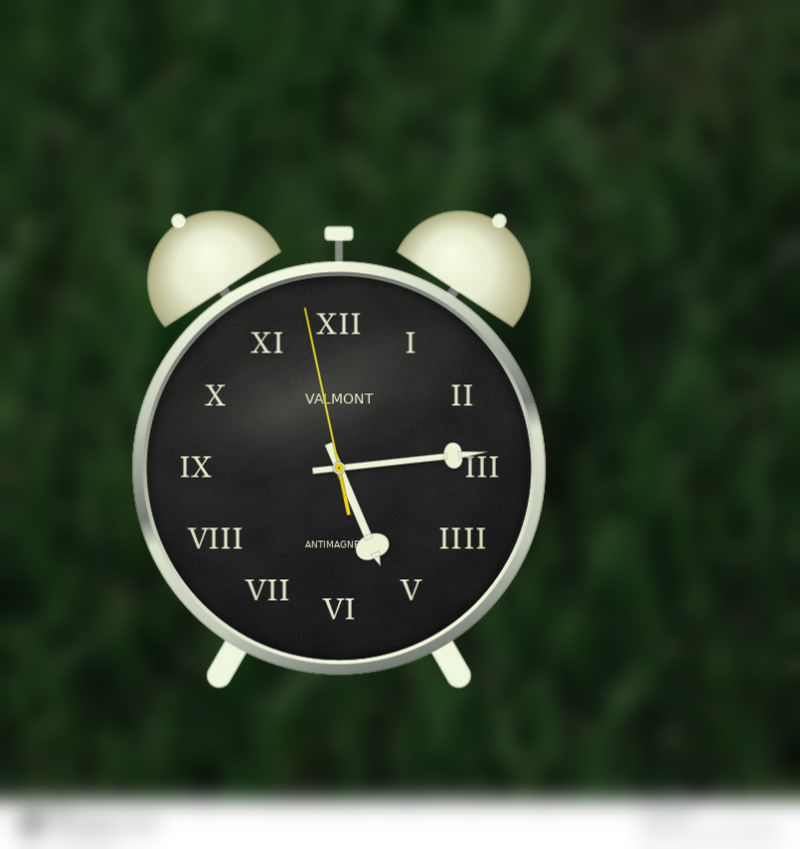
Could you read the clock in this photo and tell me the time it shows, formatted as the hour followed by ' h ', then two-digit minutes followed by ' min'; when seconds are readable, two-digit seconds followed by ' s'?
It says 5 h 13 min 58 s
